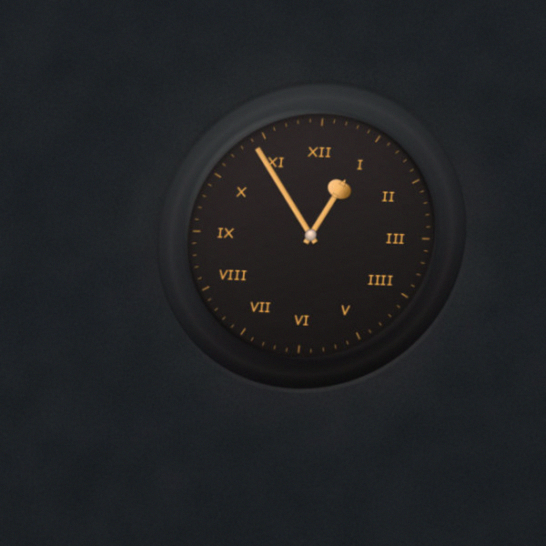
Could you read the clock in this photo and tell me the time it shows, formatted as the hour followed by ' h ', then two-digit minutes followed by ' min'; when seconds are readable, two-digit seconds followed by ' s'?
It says 12 h 54 min
